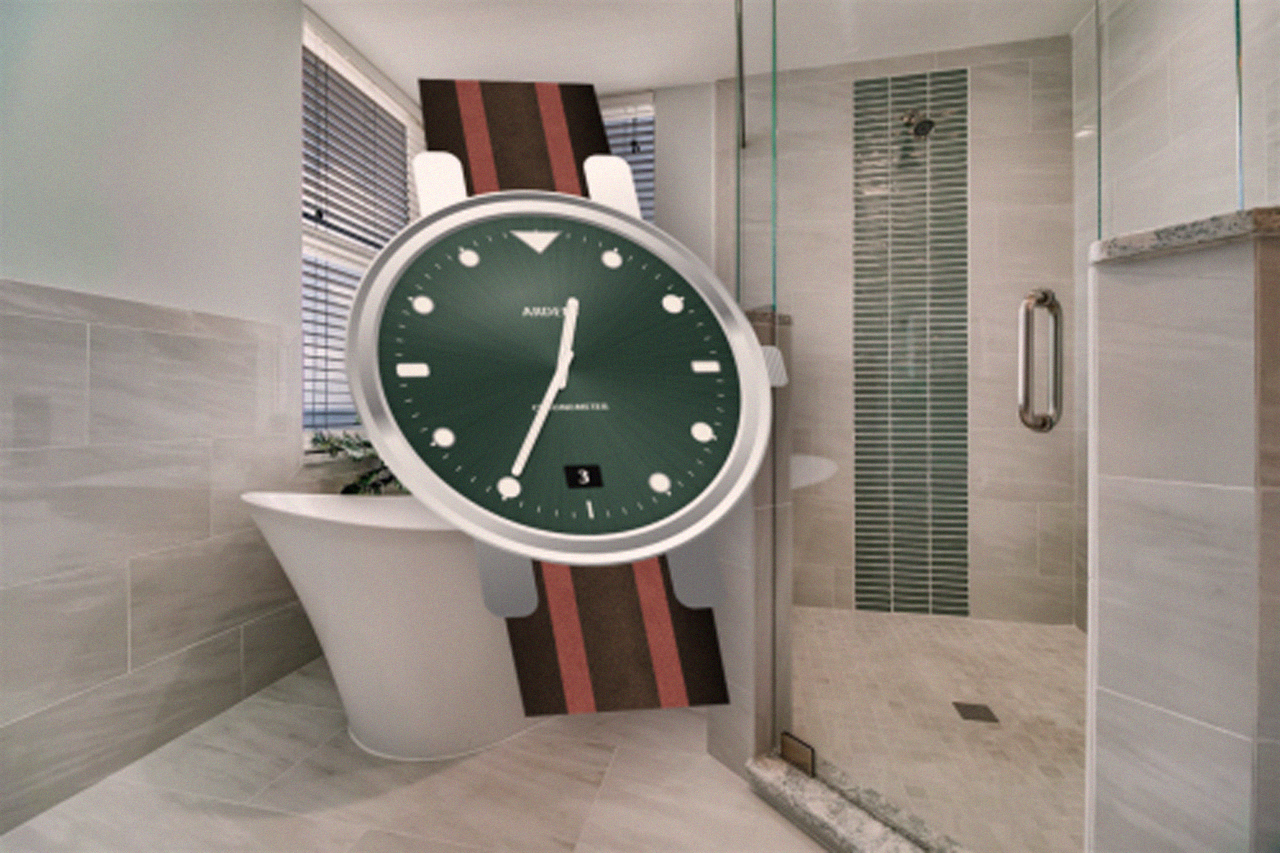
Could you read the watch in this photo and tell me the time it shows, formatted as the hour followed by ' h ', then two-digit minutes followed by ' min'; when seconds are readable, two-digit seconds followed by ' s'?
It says 12 h 35 min
